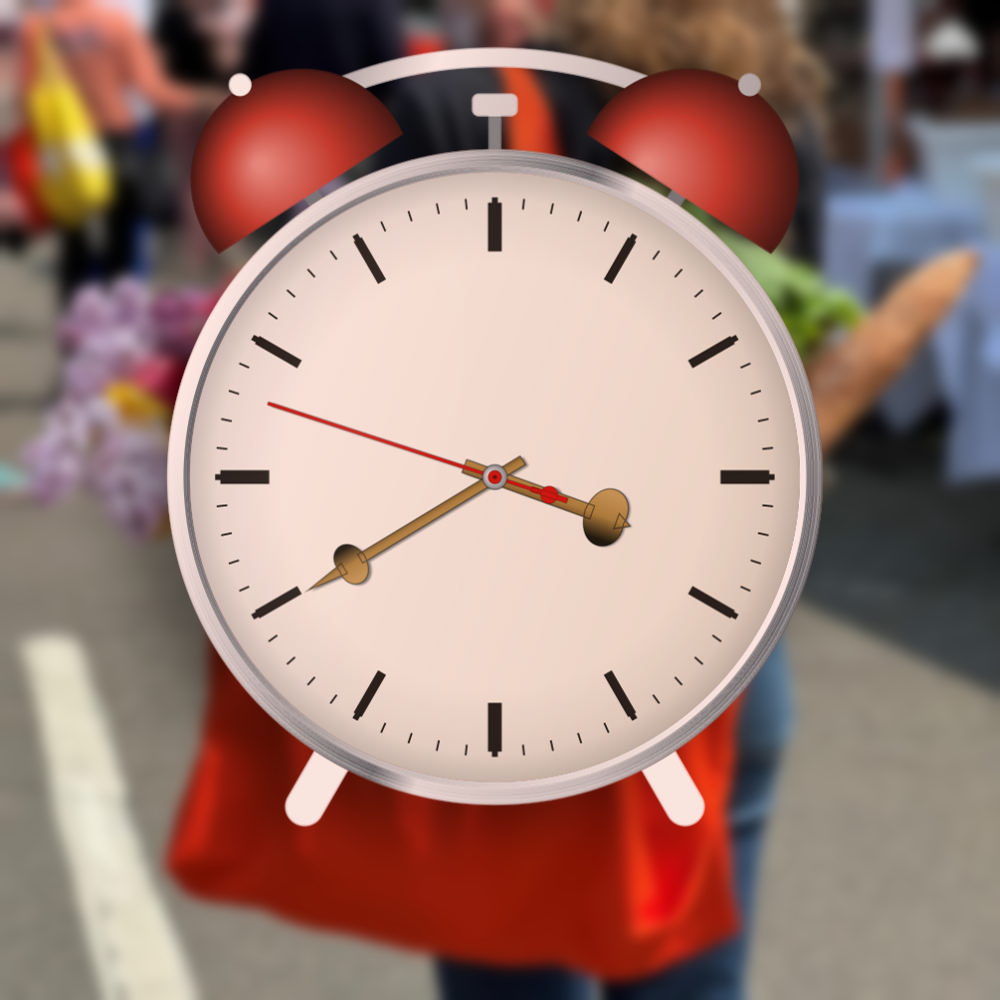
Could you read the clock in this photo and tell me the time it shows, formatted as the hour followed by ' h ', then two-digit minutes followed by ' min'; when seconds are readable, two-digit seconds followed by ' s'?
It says 3 h 39 min 48 s
